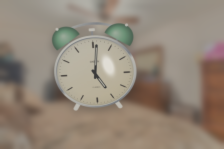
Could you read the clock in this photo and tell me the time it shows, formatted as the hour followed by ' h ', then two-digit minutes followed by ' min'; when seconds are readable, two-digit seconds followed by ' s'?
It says 5 h 01 min
